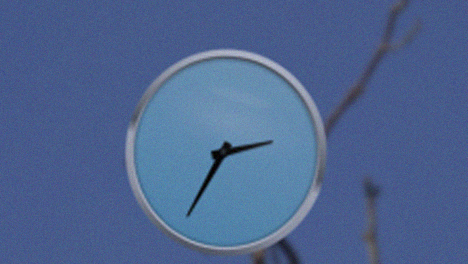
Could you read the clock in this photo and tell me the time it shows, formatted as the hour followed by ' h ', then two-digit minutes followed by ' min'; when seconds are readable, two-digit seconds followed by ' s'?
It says 2 h 35 min
